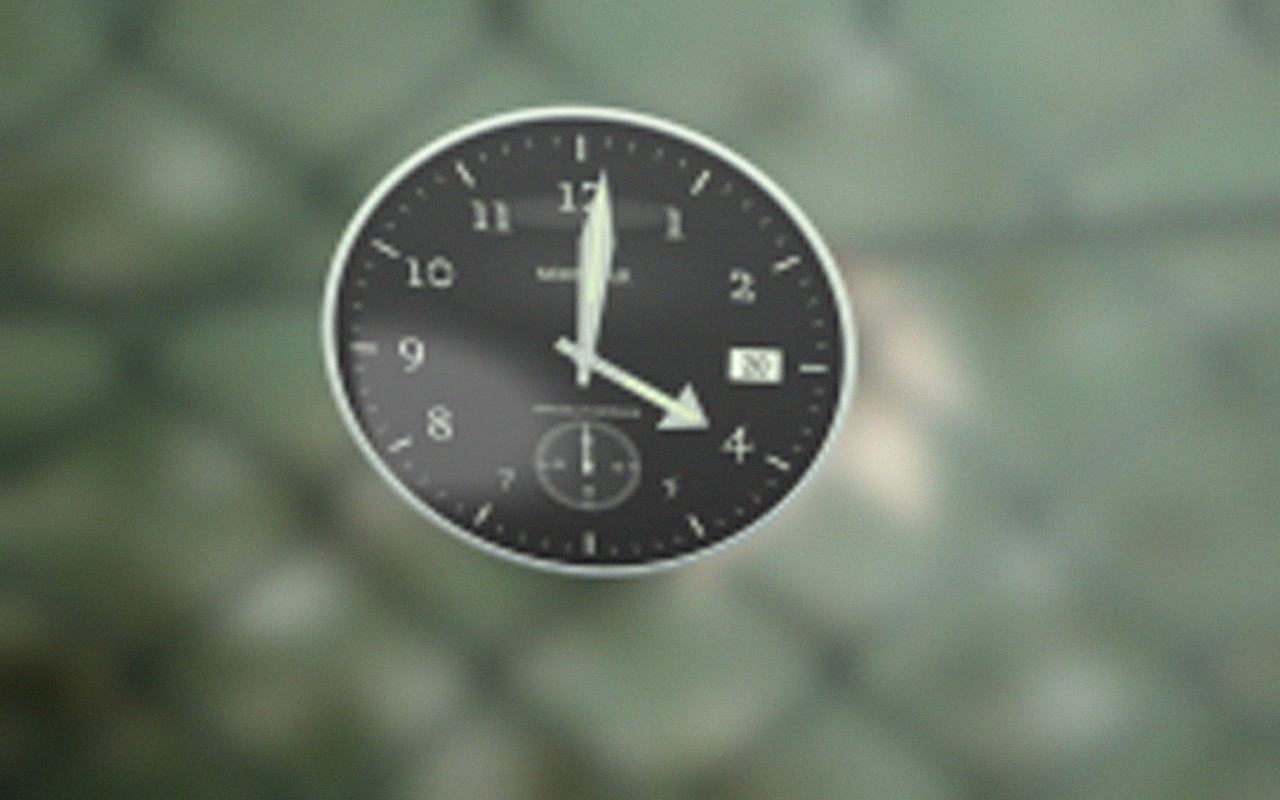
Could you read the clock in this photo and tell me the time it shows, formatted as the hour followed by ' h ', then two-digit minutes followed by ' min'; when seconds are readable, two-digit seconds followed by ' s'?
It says 4 h 01 min
